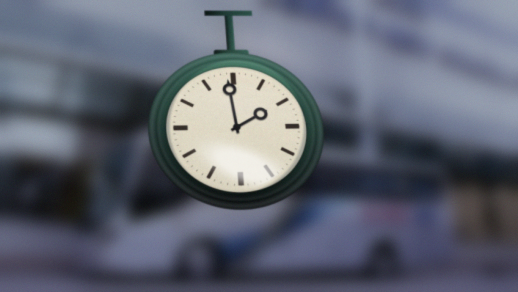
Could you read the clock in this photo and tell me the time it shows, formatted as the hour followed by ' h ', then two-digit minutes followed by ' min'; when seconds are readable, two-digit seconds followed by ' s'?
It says 1 h 59 min
